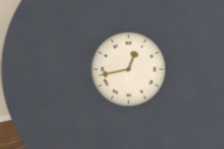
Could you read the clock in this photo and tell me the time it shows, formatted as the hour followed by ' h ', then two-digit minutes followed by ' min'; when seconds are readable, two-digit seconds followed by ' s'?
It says 12 h 43 min
